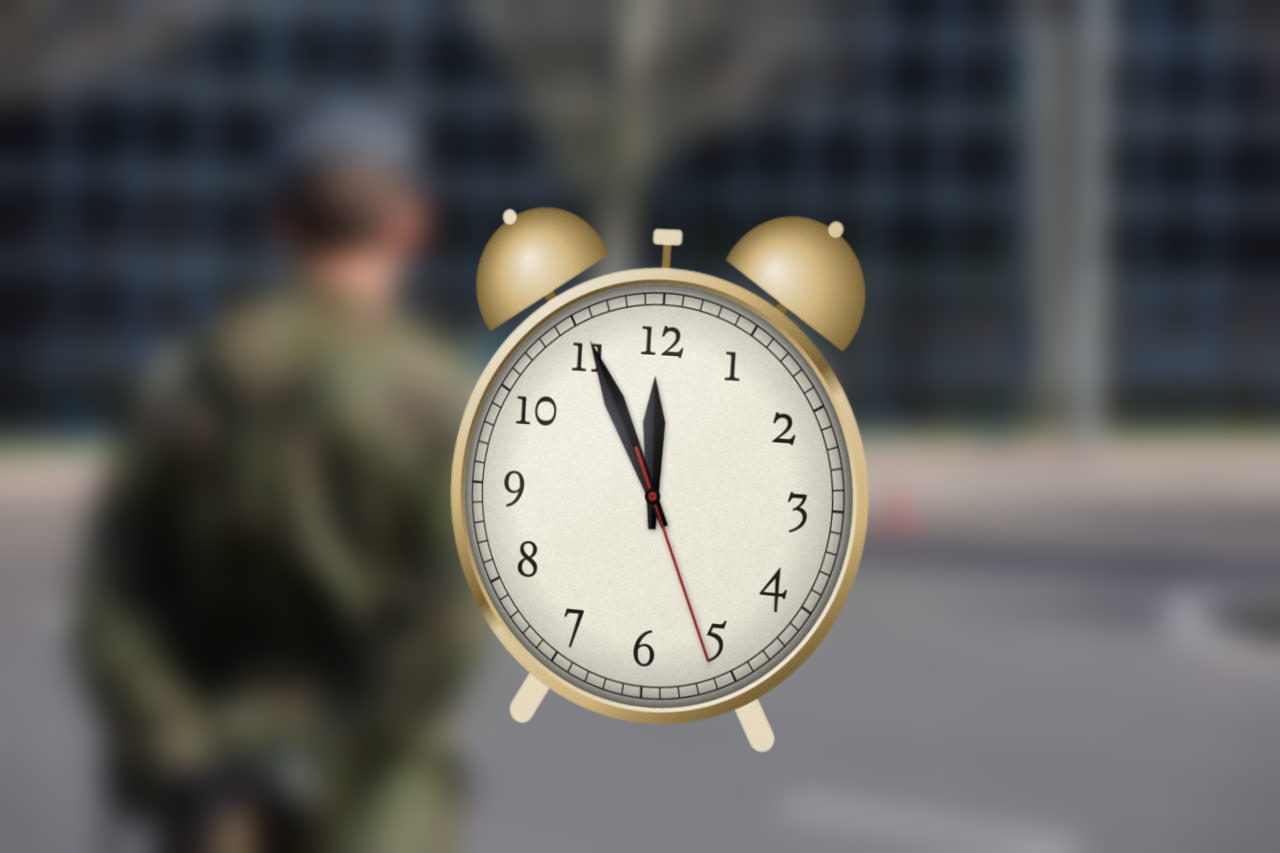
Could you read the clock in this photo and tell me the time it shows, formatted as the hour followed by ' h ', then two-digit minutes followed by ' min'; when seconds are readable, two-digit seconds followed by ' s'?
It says 11 h 55 min 26 s
